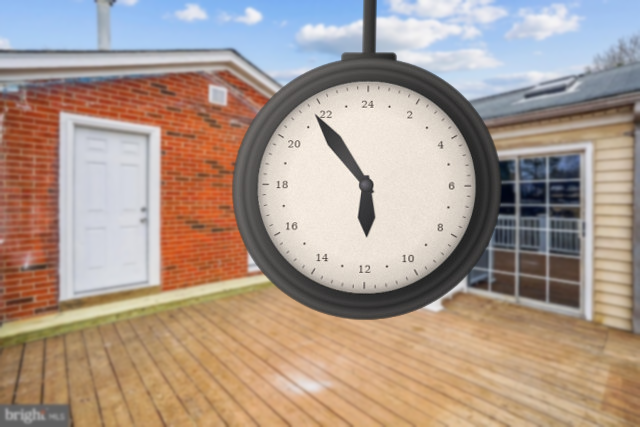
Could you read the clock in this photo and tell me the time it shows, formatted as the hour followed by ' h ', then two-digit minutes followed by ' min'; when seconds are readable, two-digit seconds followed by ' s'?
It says 11 h 54 min
